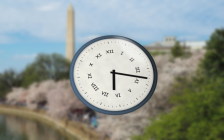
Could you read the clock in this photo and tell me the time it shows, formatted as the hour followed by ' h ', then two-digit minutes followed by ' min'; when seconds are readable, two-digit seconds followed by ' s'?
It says 6 h 18 min
